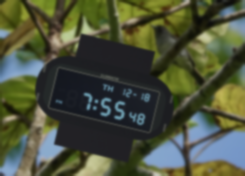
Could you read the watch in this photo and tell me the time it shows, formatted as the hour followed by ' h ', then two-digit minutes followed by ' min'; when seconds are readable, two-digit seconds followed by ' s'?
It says 7 h 55 min 48 s
